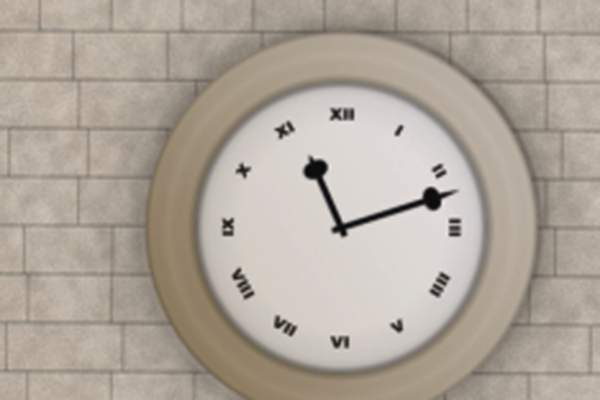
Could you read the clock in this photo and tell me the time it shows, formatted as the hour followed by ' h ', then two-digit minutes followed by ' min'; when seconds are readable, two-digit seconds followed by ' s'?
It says 11 h 12 min
